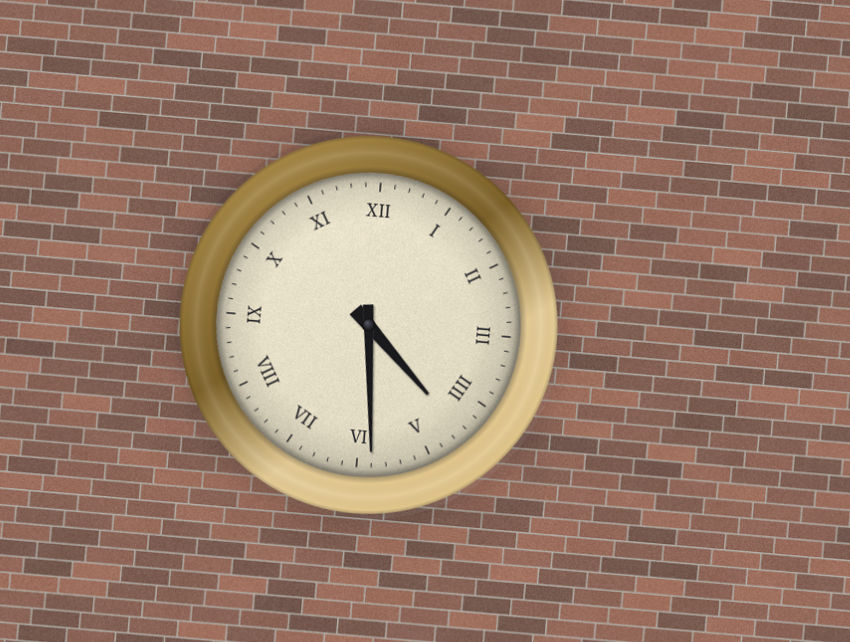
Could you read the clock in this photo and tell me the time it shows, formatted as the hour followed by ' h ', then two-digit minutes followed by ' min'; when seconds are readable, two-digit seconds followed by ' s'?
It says 4 h 29 min
